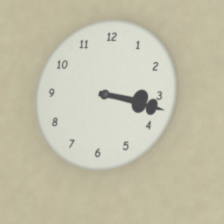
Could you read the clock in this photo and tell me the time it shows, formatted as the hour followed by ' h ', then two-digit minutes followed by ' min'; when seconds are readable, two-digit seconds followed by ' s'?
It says 3 h 17 min
